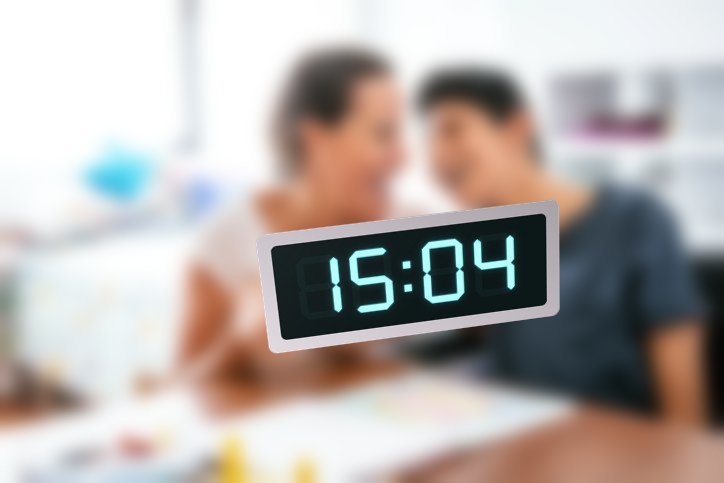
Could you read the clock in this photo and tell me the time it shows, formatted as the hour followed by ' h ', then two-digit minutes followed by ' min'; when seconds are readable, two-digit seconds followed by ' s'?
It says 15 h 04 min
